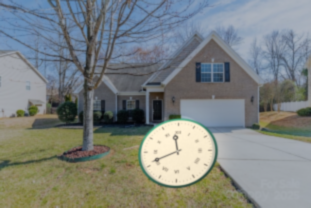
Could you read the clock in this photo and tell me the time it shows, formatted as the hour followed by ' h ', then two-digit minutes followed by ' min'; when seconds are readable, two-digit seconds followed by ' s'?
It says 11 h 41 min
